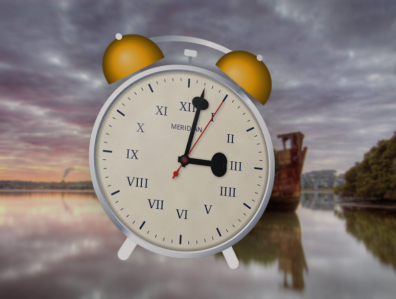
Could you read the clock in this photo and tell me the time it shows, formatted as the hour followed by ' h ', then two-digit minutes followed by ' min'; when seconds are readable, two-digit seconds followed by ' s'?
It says 3 h 02 min 05 s
